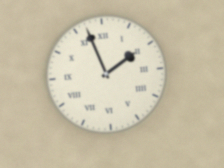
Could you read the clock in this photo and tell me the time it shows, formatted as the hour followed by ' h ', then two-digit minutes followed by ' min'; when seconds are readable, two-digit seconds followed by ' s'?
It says 1 h 57 min
